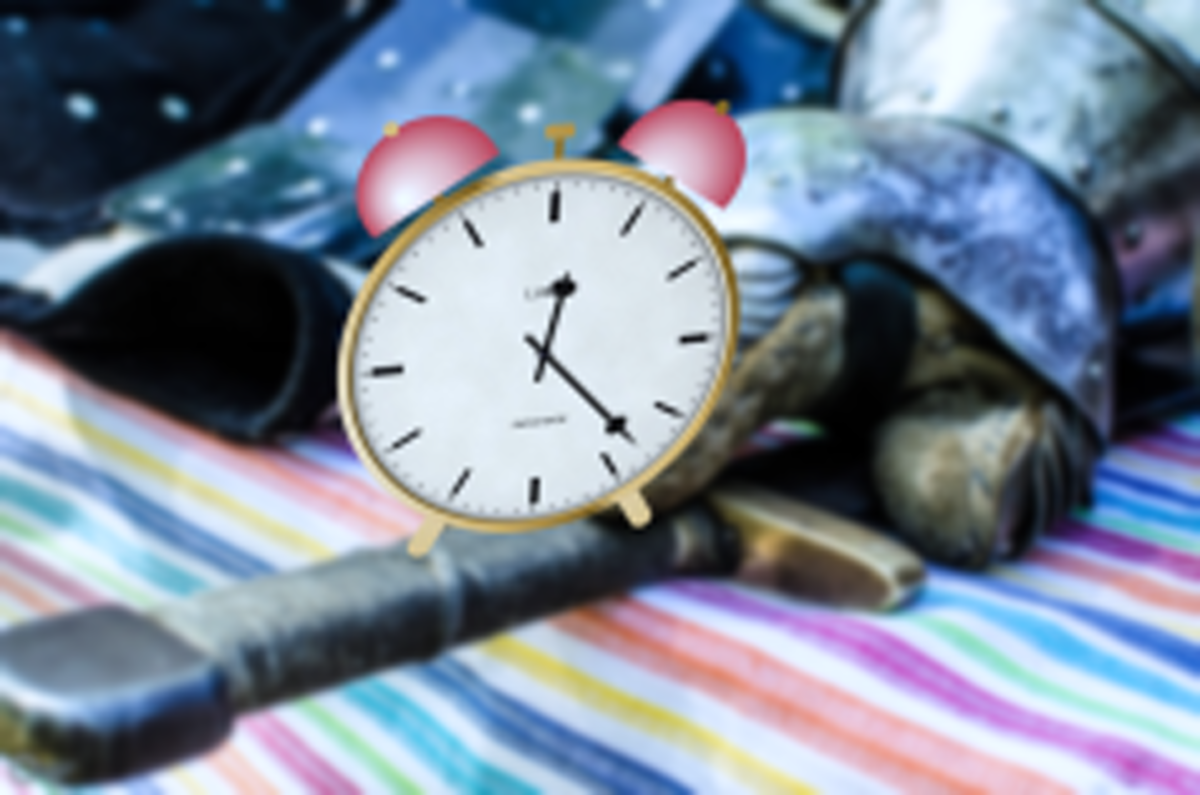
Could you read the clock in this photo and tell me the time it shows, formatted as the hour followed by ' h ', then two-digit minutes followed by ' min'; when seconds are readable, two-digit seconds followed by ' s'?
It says 12 h 23 min
